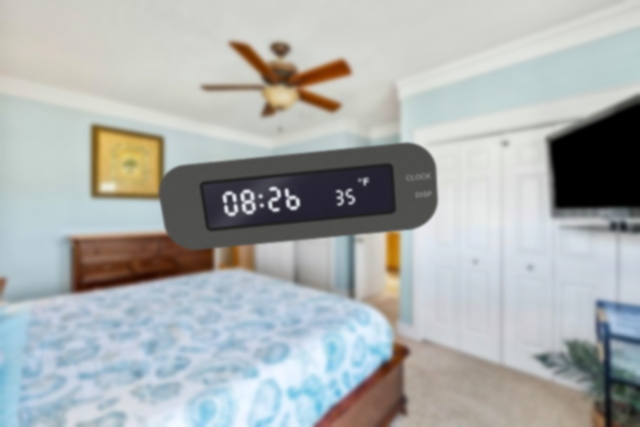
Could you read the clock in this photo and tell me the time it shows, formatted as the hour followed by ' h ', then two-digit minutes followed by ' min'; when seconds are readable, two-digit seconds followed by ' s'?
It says 8 h 26 min
